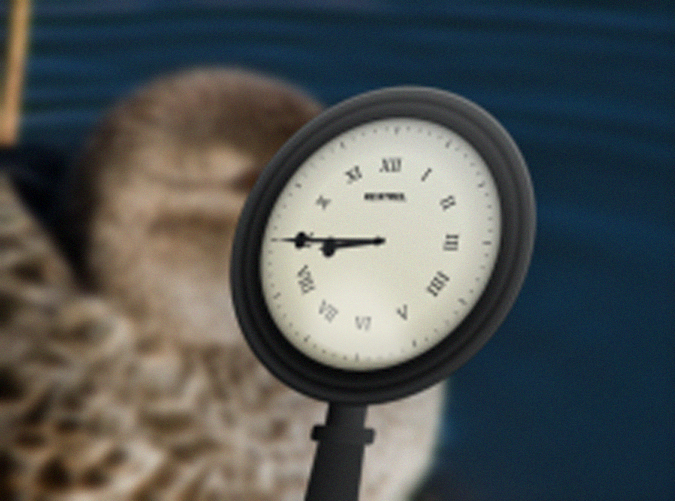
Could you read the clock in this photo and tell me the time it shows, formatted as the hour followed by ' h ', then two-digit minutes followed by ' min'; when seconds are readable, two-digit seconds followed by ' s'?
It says 8 h 45 min
